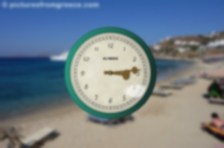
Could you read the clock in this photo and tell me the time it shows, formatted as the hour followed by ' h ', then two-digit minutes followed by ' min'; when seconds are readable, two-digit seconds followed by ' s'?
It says 3 h 14 min
